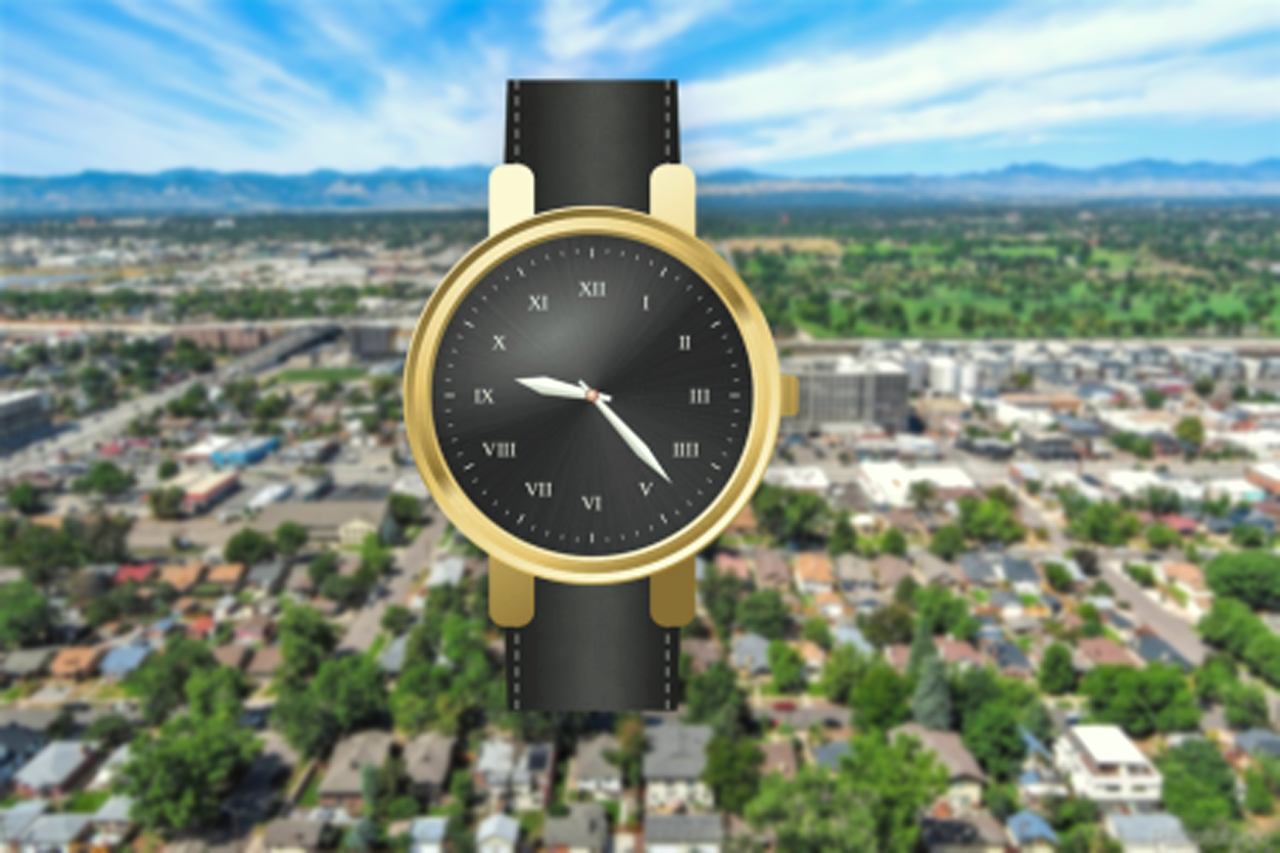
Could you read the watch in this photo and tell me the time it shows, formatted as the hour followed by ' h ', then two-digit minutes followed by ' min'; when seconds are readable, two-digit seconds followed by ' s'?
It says 9 h 23 min
